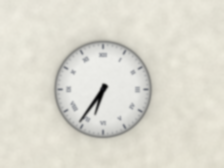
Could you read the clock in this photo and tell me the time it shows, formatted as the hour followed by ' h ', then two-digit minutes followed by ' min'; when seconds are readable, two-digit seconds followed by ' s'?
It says 6 h 36 min
